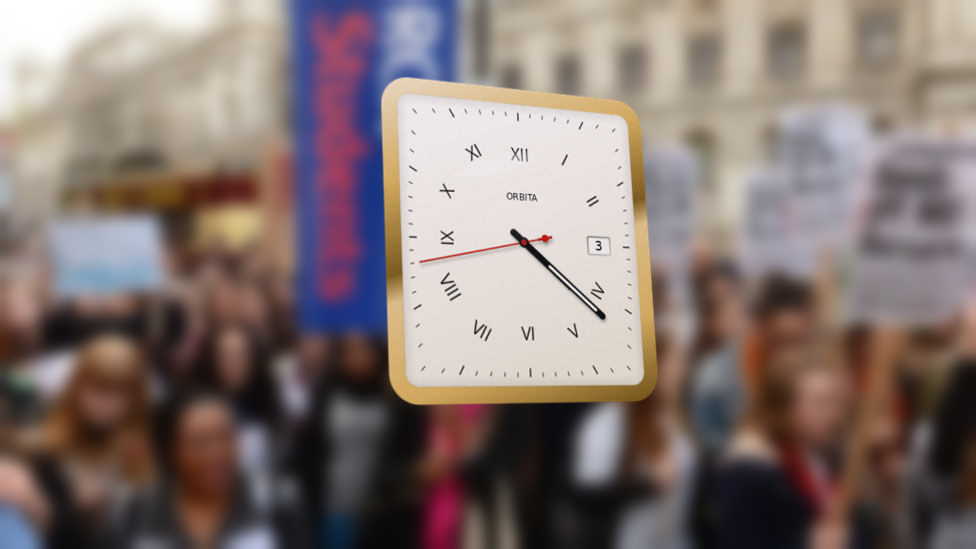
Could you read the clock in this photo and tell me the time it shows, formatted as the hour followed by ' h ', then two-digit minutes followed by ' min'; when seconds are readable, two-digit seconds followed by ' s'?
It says 4 h 21 min 43 s
